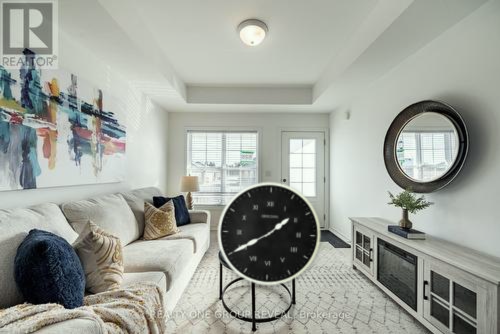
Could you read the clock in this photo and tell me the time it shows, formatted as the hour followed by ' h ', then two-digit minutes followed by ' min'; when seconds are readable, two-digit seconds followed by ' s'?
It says 1 h 40 min
